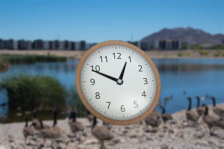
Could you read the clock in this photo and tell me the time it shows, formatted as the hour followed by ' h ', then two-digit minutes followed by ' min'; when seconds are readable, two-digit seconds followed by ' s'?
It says 12 h 49 min
